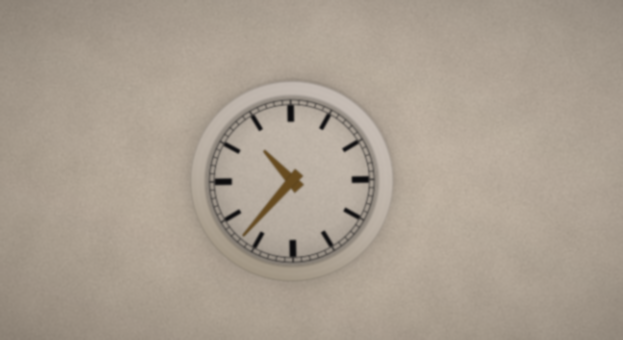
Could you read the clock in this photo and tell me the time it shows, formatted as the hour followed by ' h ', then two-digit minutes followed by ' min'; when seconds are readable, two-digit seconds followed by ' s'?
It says 10 h 37 min
